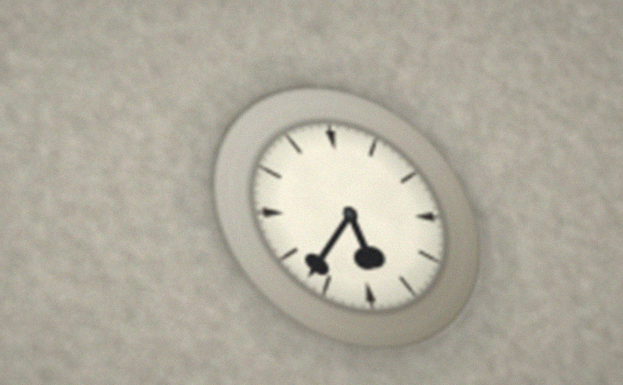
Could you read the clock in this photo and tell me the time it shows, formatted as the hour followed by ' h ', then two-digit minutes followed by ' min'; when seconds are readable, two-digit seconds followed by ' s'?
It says 5 h 37 min
